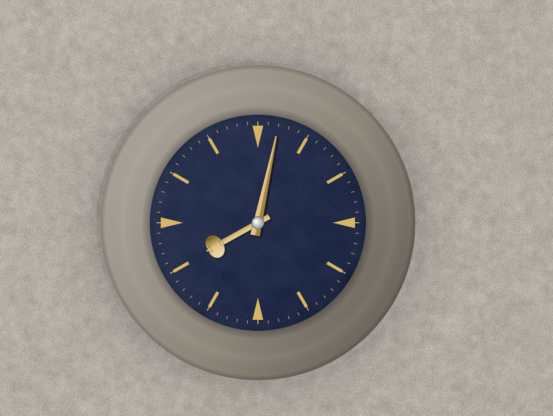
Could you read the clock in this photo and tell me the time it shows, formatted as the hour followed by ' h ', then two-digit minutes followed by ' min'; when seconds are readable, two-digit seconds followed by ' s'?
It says 8 h 02 min
